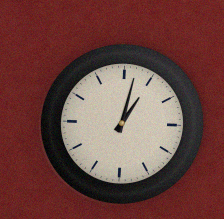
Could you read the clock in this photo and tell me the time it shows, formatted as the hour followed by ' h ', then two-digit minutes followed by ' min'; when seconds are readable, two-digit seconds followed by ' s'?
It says 1 h 02 min
